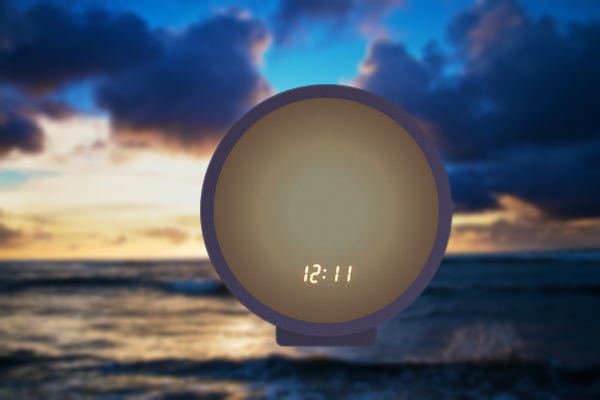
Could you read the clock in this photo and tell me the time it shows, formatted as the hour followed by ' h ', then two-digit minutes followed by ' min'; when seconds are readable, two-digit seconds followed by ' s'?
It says 12 h 11 min
